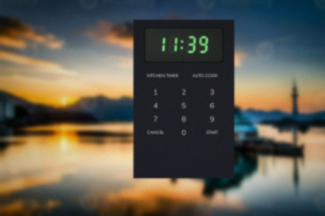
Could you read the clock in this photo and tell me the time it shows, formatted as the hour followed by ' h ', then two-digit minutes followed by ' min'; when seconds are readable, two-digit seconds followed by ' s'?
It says 11 h 39 min
